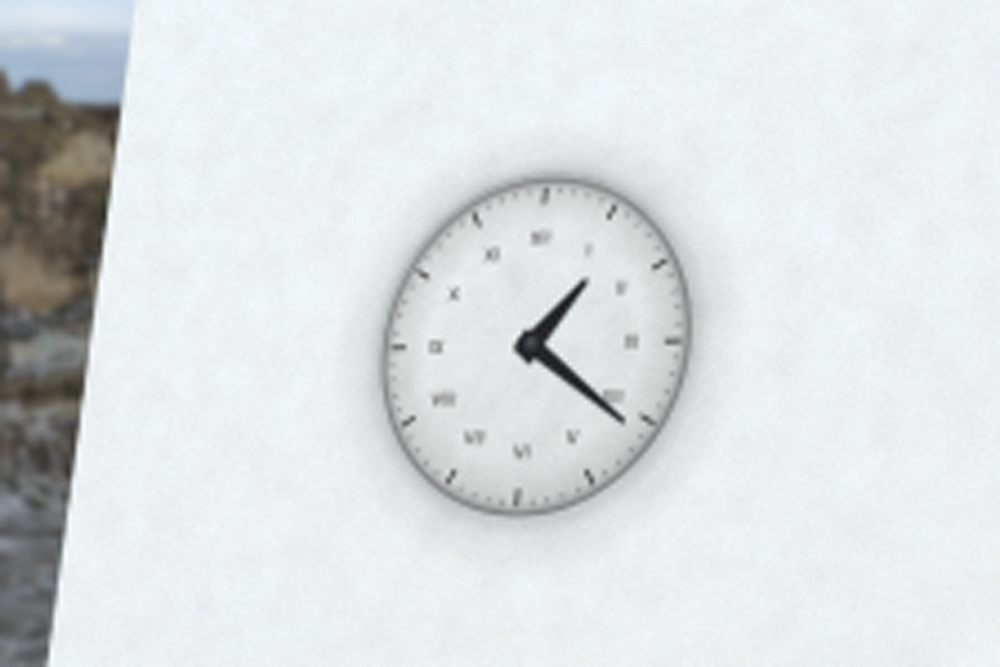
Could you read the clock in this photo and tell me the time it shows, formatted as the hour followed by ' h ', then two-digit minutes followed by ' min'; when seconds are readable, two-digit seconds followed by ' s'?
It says 1 h 21 min
